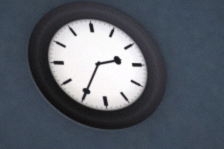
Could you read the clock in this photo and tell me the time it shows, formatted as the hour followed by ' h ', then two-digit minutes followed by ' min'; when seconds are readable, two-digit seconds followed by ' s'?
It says 2 h 35 min
